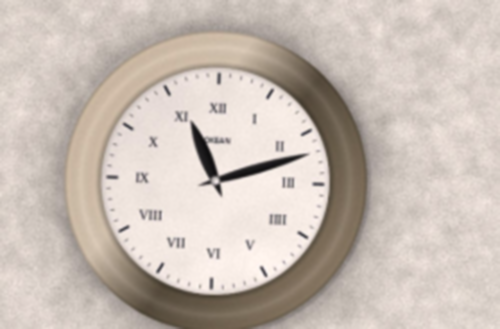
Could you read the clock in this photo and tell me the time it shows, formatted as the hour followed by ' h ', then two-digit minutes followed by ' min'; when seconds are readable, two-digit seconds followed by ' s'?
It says 11 h 12 min
